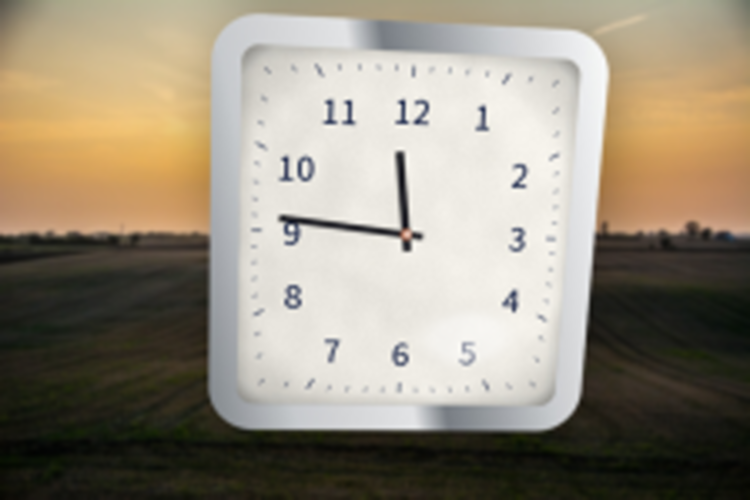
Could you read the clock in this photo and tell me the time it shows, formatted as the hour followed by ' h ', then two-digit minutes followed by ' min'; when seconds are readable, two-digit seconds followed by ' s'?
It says 11 h 46 min
